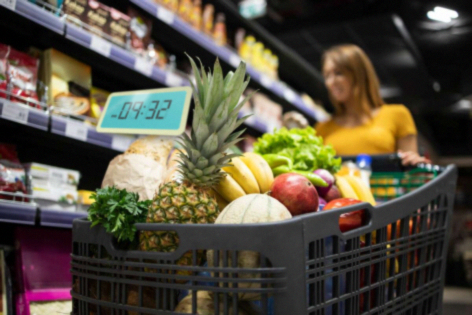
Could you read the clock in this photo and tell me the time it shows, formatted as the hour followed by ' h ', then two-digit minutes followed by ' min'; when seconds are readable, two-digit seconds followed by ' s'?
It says 9 h 32 min
